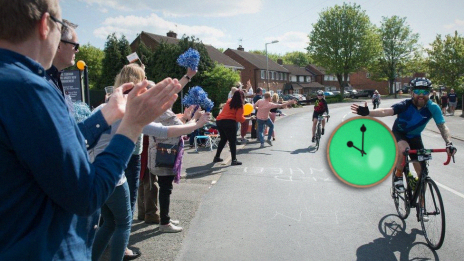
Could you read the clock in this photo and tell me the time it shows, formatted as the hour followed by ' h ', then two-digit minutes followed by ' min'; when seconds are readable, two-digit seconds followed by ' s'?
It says 10 h 00 min
